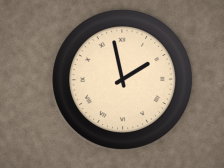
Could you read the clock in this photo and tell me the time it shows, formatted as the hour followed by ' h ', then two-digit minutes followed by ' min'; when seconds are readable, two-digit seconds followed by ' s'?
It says 1 h 58 min
